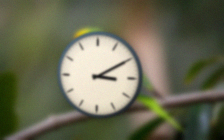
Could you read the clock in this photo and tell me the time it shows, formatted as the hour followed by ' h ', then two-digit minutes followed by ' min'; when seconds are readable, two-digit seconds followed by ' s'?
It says 3 h 10 min
